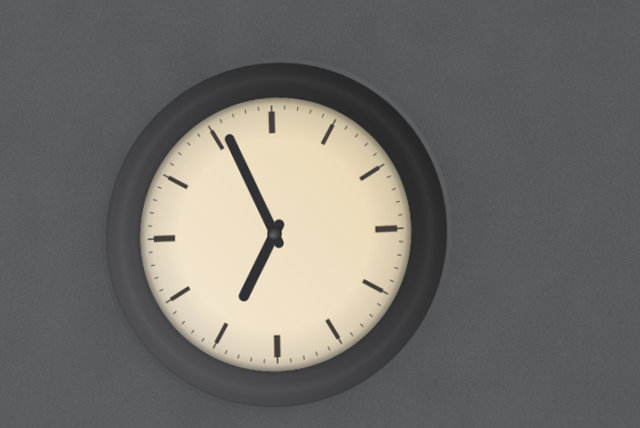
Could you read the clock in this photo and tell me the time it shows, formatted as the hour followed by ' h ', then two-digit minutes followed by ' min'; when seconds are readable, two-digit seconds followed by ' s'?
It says 6 h 56 min
